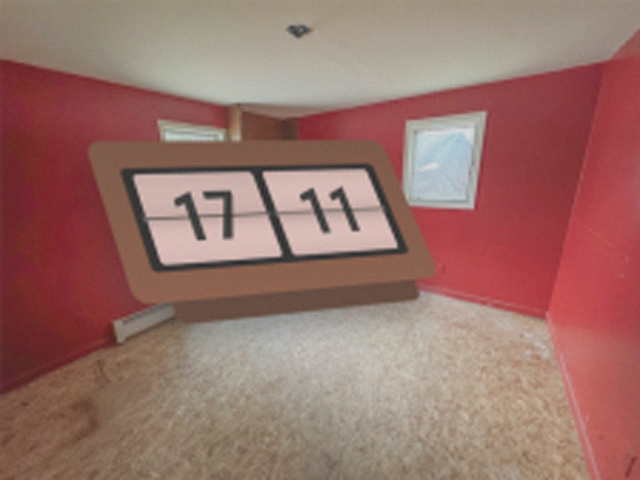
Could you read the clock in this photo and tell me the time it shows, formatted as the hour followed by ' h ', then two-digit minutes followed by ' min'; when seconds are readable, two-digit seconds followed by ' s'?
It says 17 h 11 min
